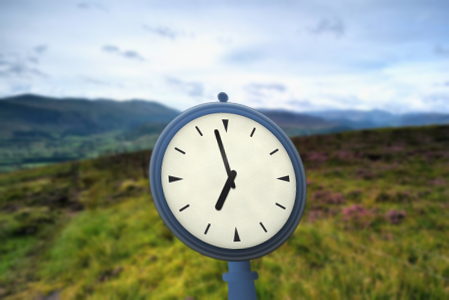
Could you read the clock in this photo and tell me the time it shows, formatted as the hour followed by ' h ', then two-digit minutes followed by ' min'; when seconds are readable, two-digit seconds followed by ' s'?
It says 6 h 58 min
